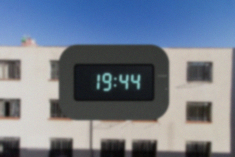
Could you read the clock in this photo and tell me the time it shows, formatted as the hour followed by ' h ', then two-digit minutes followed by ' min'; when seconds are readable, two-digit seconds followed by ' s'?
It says 19 h 44 min
